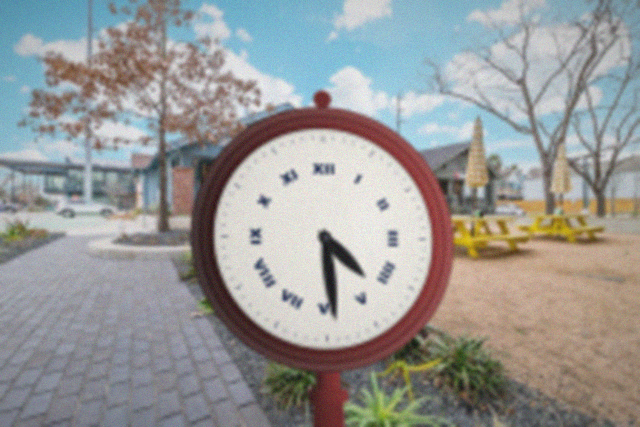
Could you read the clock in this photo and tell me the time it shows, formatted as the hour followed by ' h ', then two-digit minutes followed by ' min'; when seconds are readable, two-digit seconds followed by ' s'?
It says 4 h 29 min
